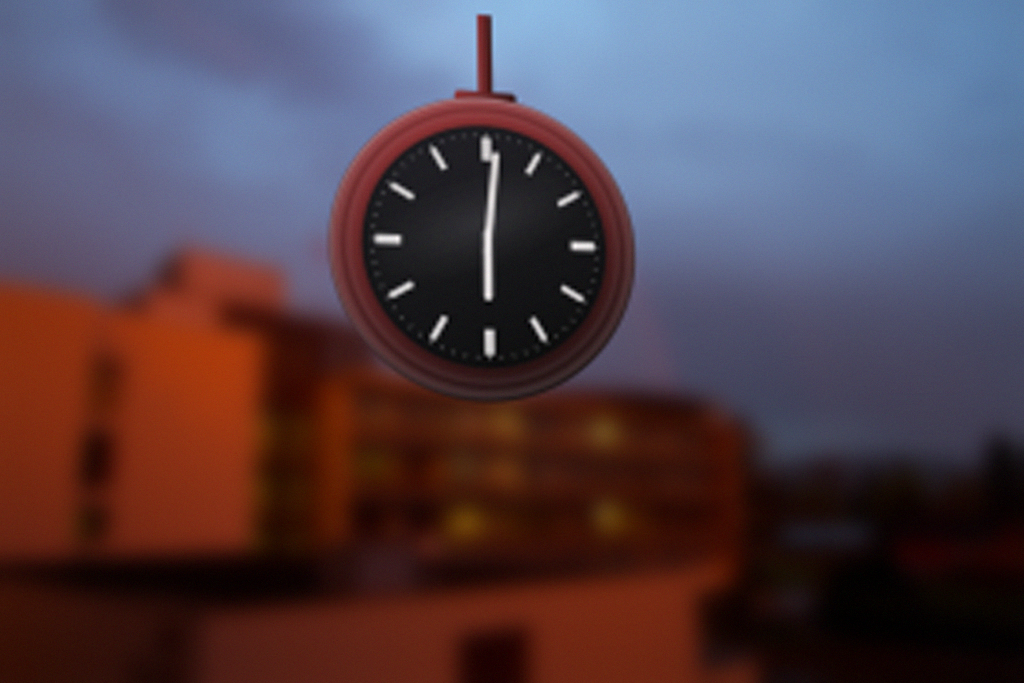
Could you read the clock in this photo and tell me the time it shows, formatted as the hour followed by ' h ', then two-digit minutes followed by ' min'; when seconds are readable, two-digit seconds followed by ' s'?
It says 6 h 01 min
